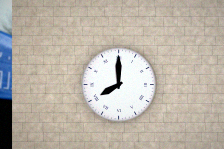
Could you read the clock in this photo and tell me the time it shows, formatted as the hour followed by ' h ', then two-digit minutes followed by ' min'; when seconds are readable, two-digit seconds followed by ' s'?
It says 8 h 00 min
